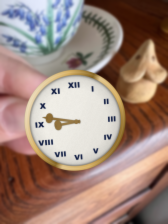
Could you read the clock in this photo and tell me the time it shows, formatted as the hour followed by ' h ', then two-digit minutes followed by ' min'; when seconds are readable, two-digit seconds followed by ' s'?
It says 8 h 47 min
